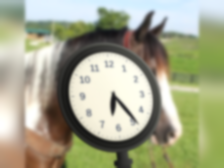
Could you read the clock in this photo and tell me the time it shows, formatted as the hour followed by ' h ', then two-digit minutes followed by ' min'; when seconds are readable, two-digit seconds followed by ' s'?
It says 6 h 24 min
